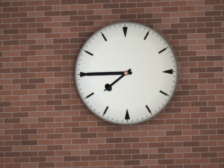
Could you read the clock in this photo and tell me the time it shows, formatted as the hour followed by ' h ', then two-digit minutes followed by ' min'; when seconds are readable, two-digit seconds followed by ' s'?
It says 7 h 45 min
